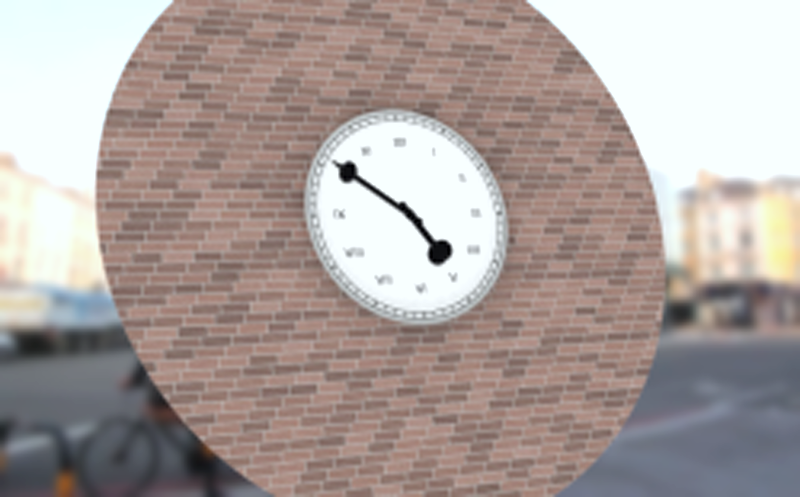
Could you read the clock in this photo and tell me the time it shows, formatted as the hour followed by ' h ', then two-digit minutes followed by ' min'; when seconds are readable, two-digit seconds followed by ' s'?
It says 4 h 51 min
